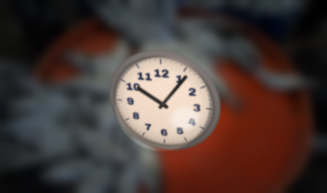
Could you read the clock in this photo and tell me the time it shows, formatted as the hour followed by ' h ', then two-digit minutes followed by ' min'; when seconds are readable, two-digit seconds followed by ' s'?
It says 10 h 06 min
